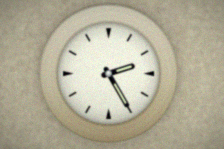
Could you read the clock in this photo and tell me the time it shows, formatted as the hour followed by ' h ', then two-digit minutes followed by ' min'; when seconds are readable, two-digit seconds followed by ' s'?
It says 2 h 25 min
